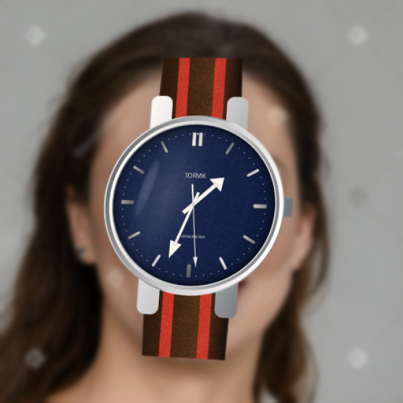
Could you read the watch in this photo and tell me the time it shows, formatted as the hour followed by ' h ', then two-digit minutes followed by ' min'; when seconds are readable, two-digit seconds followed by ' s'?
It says 1 h 33 min 29 s
